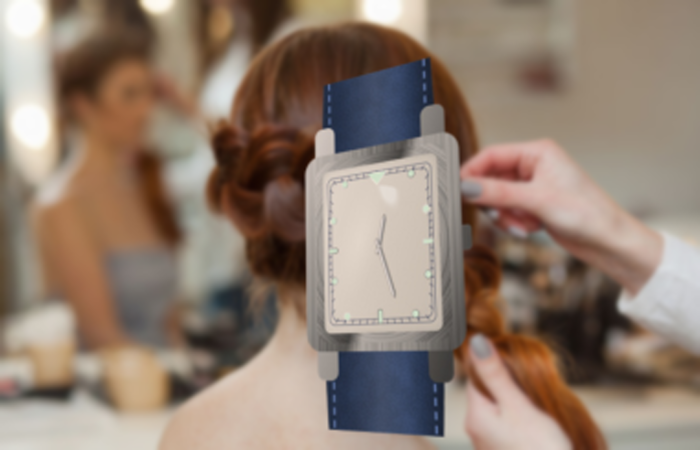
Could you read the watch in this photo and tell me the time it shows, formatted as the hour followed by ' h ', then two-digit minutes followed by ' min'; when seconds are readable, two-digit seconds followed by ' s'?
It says 12 h 27 min
